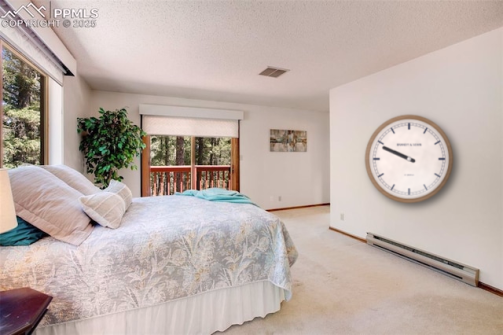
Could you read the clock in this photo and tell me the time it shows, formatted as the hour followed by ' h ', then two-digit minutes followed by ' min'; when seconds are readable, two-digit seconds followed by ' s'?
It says 9 h 49 min
